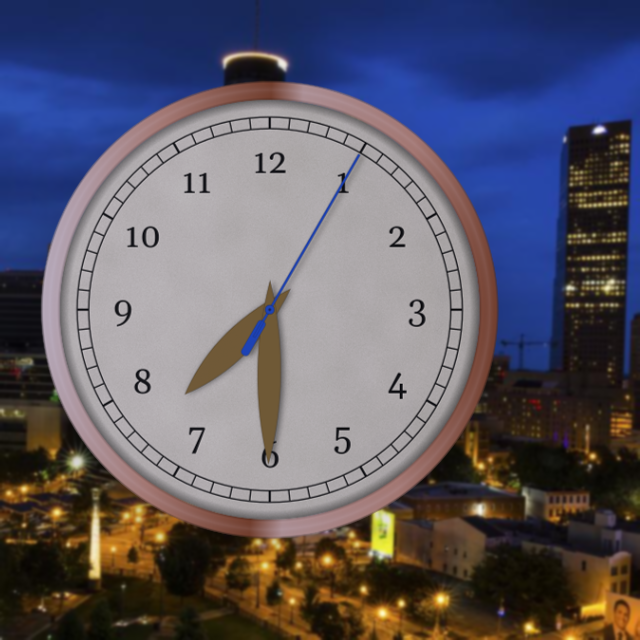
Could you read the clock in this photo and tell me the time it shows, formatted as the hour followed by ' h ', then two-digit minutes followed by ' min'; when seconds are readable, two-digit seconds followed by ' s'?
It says 7 h 30 min 05 s
